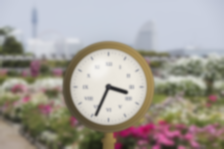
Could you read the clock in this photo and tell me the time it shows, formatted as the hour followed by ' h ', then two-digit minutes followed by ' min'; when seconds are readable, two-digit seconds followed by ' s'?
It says 3 h 34 min
